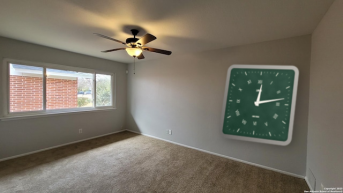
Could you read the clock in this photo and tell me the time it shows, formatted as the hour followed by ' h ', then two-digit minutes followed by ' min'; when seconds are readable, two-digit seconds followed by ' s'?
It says 12 h 13 min
